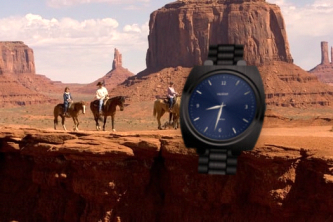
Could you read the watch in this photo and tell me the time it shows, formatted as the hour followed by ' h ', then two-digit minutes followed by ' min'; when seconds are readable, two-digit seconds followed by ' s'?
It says 8 h 32 min
